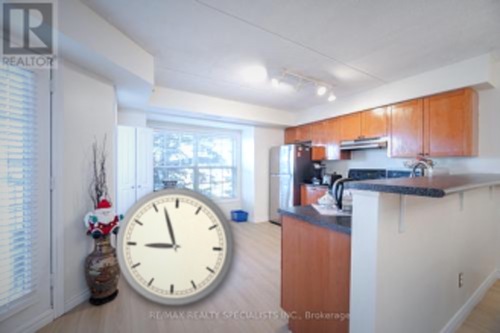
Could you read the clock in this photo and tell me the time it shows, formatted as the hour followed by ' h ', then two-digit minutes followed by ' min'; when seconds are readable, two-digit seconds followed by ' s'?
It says 8 h 57 min
